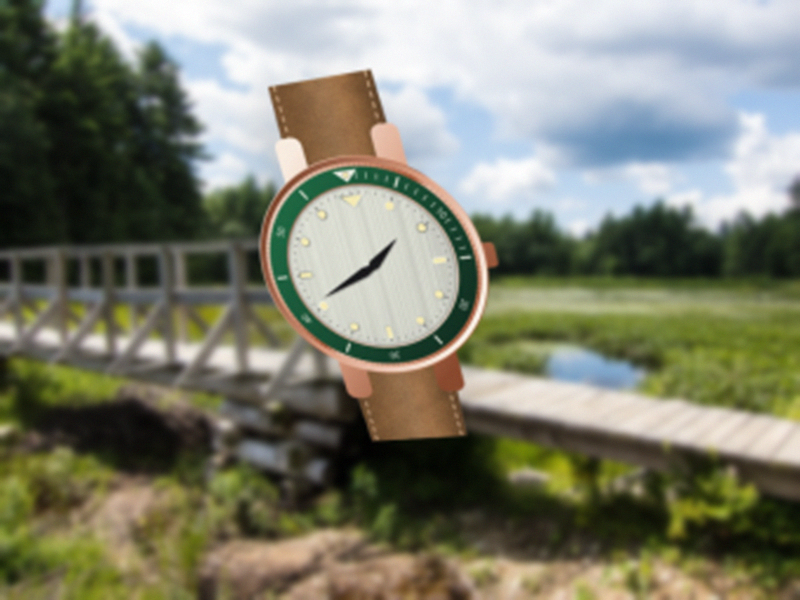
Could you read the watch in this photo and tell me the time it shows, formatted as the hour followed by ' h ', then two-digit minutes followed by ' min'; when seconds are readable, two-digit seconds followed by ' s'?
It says 1 h 41 min
